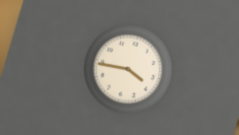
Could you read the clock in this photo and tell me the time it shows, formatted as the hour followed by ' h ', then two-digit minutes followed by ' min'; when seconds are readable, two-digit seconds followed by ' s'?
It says 3 h 44 min
